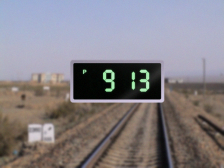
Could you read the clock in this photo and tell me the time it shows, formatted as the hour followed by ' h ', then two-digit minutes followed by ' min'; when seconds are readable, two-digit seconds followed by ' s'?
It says 9 h 13 min
